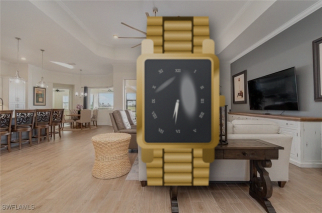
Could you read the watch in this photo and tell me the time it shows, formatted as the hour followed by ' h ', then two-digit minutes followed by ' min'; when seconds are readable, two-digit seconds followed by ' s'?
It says 6 h 31 min
